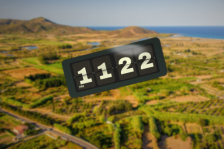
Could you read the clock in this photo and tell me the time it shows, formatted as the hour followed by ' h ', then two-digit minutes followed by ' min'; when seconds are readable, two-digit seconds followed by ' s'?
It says 11 h 22 min
